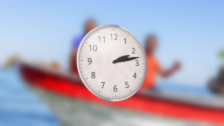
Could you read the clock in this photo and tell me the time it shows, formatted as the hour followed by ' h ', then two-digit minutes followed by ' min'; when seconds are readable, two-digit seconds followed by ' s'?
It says 2 h 13 min
